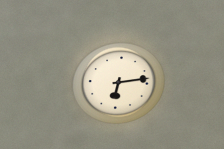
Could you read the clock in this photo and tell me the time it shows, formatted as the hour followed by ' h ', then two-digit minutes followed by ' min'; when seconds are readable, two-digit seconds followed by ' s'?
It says 6 h 13 min
